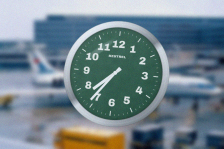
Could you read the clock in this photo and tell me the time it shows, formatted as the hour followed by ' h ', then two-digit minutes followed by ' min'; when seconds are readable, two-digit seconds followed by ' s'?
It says 7 h 36 min
